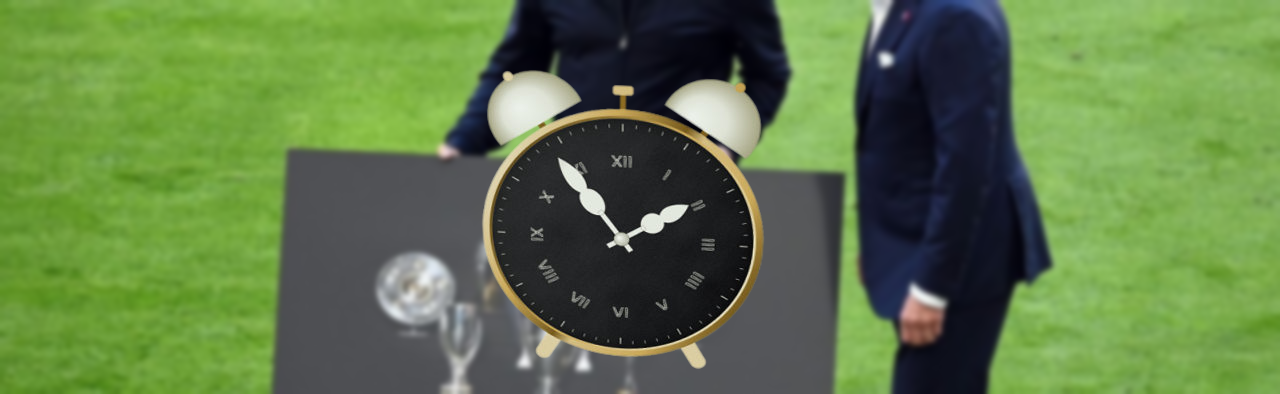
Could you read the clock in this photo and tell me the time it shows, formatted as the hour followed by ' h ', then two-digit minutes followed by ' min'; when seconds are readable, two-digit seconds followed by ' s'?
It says 1 h 54 min
